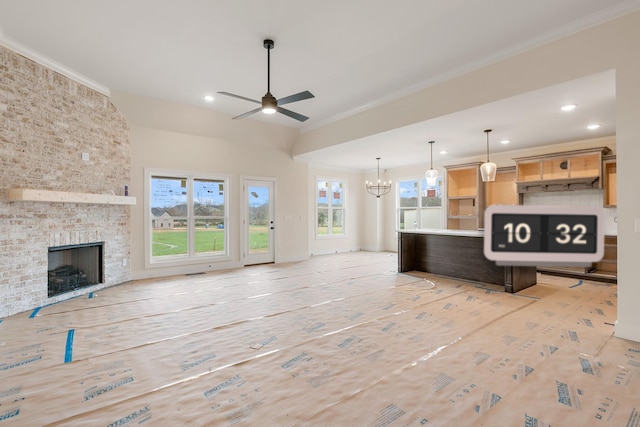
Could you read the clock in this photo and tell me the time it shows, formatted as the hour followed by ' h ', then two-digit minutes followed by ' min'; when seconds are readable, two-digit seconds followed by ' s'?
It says 10 h 32 min
